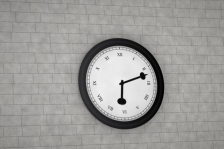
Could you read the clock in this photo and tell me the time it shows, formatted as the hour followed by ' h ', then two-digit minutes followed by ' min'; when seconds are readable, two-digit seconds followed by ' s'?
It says 6 h 12 min
